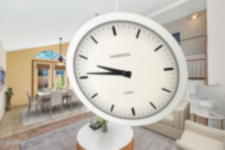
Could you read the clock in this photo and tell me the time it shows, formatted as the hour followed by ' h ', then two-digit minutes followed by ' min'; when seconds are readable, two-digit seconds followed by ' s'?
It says 9 h 46 min
